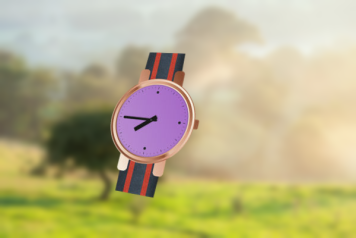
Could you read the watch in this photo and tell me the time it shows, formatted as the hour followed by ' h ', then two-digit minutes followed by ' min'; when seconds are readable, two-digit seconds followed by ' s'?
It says 7 h 45 min
